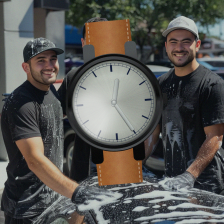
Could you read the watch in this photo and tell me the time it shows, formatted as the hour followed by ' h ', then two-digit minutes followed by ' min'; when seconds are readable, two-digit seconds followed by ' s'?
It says 12 h 25 min
